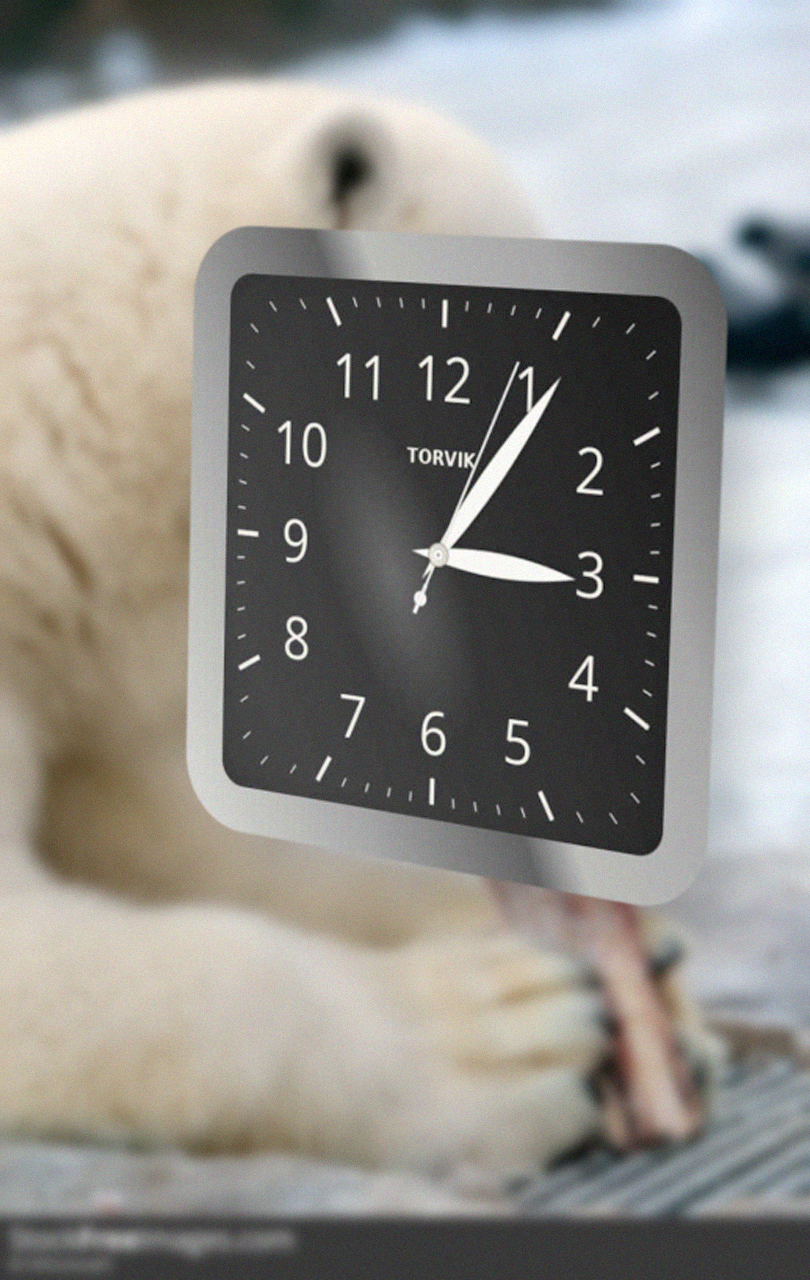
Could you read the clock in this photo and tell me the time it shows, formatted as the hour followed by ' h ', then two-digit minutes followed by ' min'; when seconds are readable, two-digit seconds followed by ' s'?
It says 3 h 06 min 04 s
